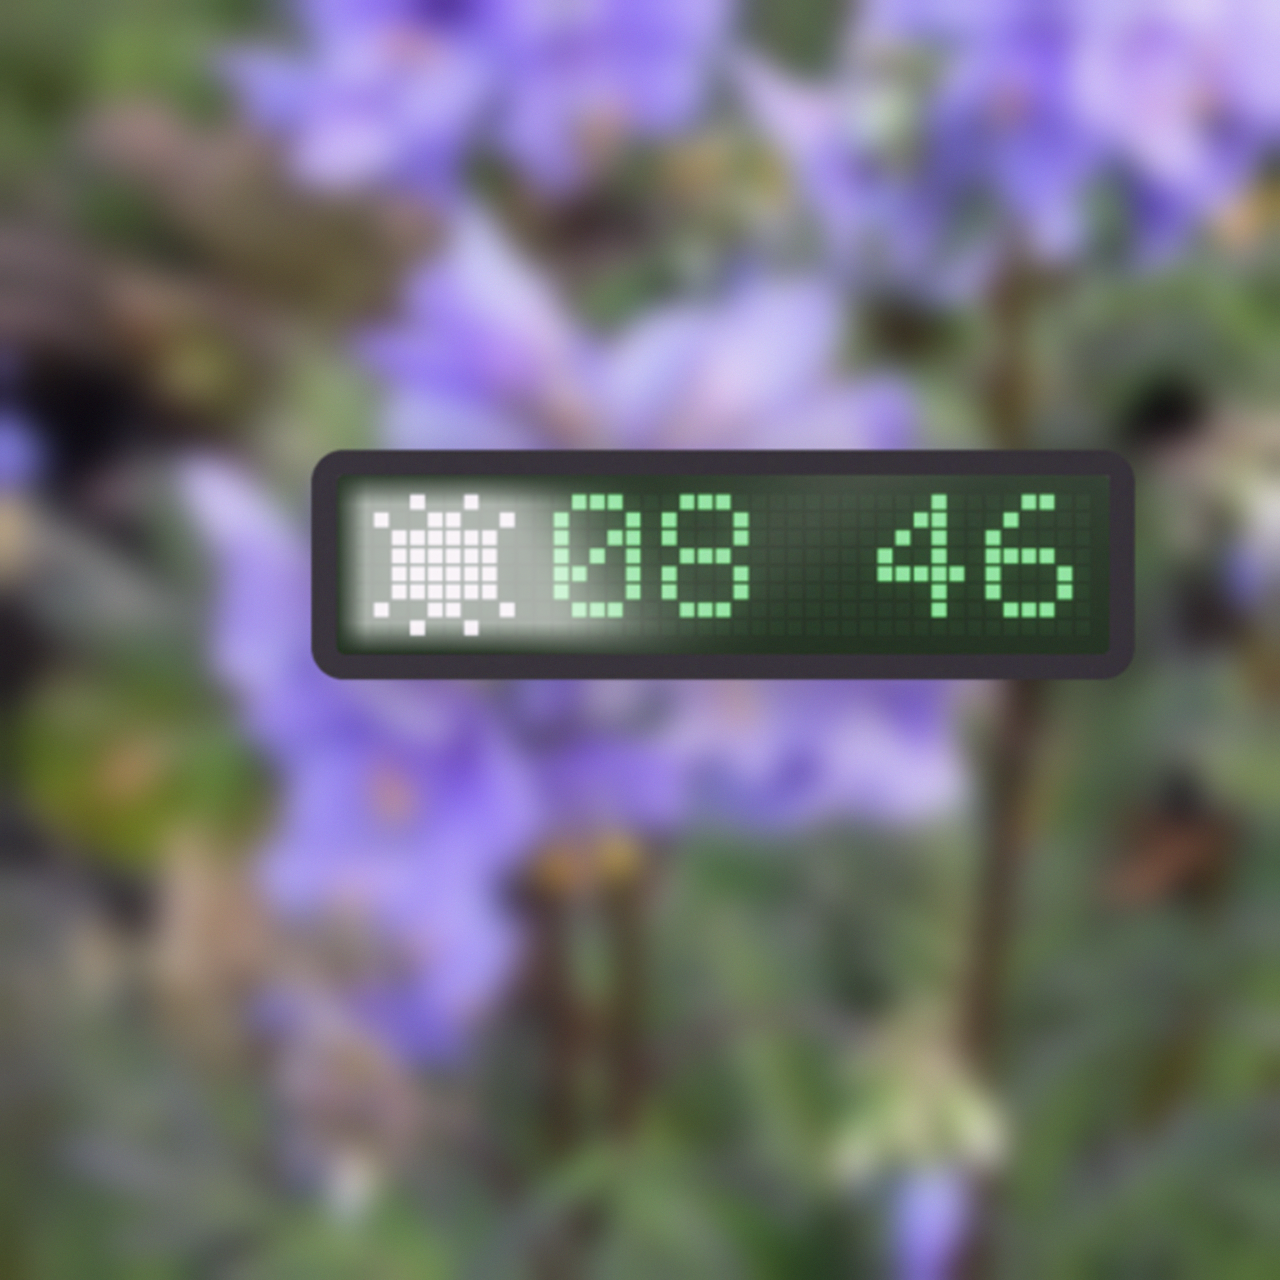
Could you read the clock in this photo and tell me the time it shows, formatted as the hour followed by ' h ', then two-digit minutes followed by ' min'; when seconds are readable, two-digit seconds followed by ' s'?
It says 8 h 46 min
